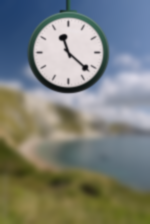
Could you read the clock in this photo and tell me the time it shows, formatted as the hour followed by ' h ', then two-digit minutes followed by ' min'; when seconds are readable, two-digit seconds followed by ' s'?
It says 11 h 22 min
